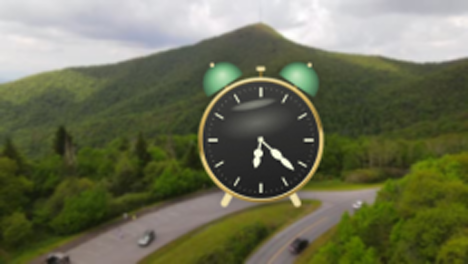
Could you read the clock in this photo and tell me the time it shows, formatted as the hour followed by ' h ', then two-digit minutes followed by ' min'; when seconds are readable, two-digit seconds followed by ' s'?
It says 6 h 22 min
